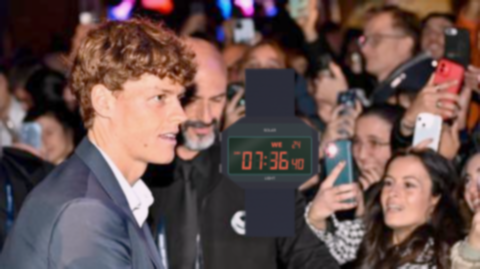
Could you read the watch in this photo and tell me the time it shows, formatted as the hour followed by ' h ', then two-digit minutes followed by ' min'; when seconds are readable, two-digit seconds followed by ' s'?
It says 7 h 36 min
